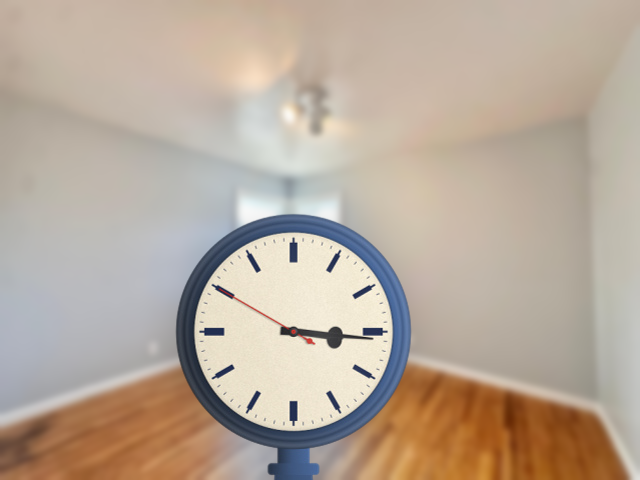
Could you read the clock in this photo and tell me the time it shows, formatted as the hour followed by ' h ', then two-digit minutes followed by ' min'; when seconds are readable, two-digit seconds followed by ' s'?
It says 3 h 15 min 50 s
